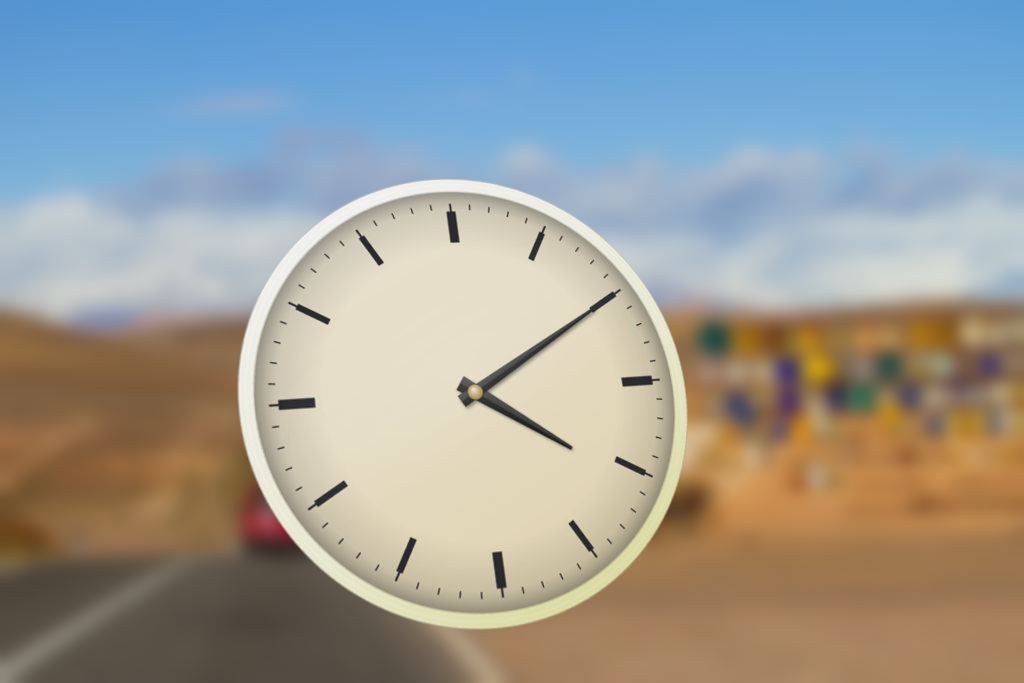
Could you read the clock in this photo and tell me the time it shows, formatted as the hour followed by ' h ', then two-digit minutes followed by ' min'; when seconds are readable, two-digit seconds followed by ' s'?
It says 4 h 10 min
